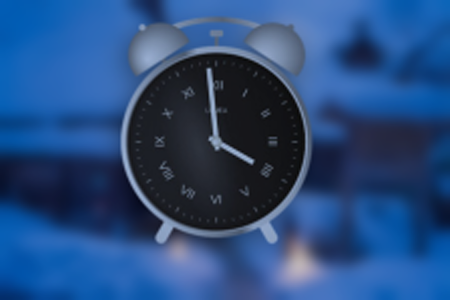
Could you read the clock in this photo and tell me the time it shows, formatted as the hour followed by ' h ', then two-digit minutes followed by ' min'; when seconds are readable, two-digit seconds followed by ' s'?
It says 3 h 59 min
